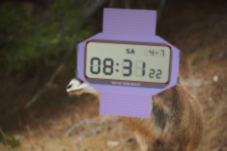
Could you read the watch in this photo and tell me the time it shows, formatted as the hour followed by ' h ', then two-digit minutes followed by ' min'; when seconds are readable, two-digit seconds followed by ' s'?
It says 8 h 31 min
